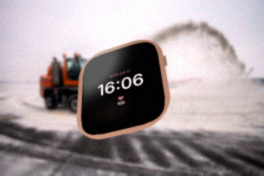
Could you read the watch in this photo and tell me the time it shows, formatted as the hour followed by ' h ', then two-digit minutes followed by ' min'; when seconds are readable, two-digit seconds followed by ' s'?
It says 16 h 06 min
